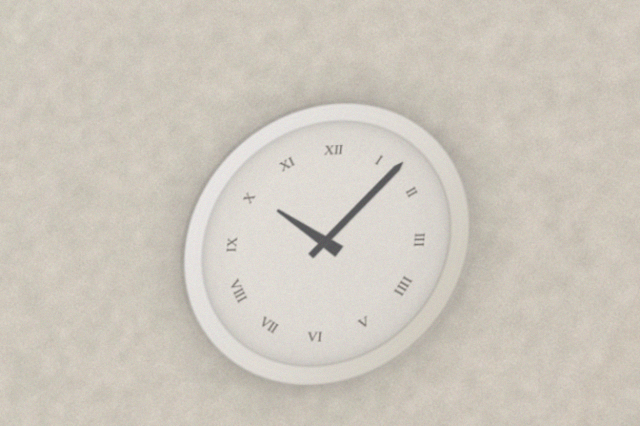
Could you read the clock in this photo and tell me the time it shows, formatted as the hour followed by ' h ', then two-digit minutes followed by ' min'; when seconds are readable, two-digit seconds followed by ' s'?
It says 10 h 07 min
